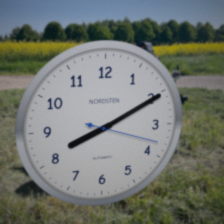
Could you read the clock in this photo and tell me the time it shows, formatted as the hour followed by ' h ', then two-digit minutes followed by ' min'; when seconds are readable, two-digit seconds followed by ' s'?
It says 8 h 10 min 18 s
